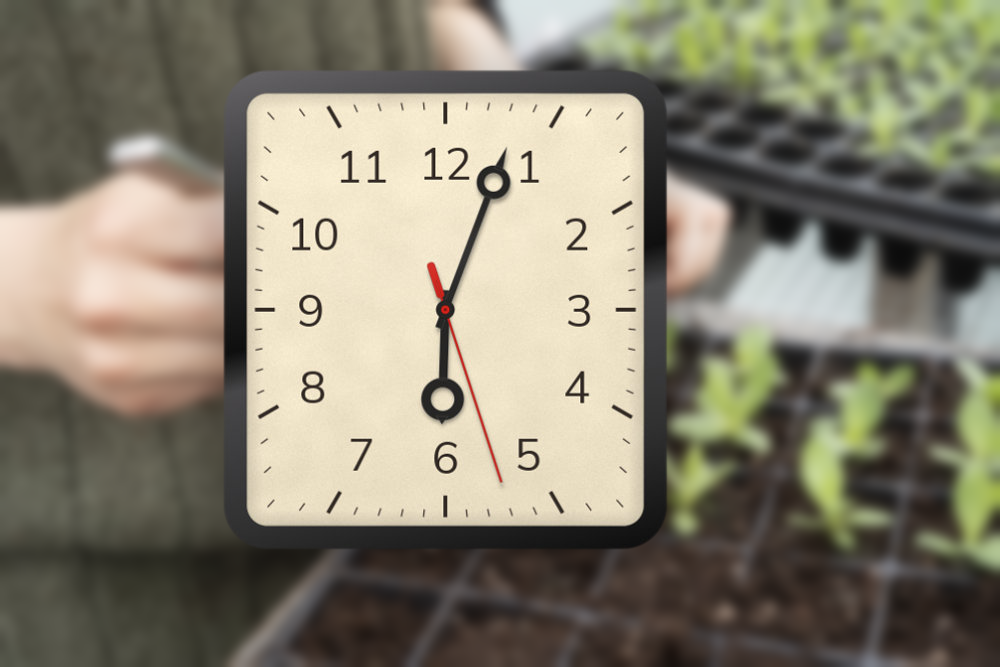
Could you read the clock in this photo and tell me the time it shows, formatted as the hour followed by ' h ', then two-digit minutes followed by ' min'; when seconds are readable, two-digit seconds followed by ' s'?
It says 6 h 03 min 27 s
